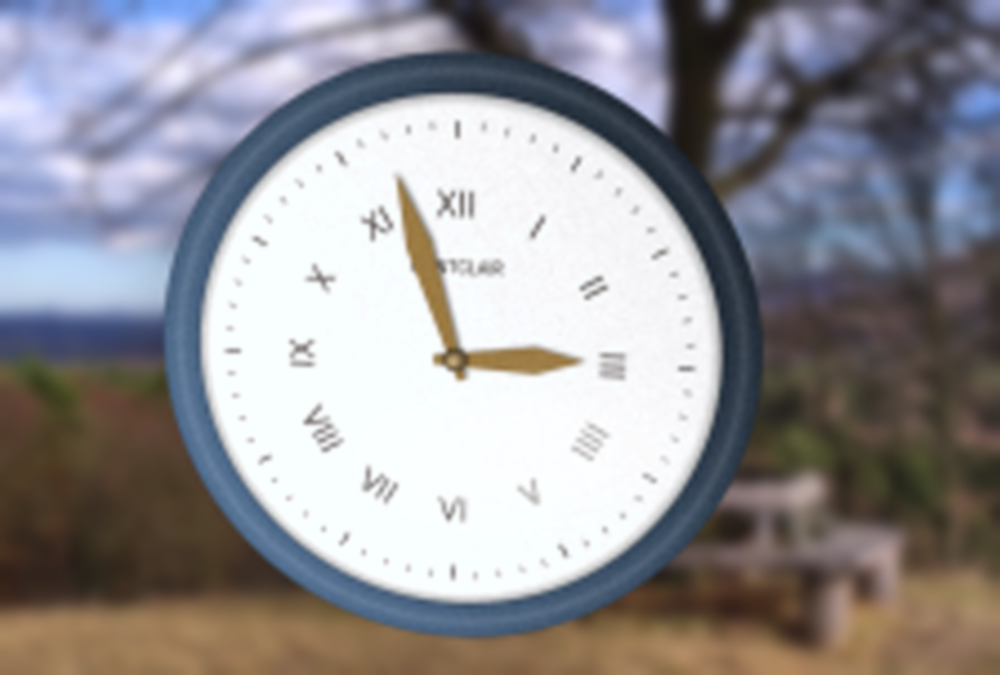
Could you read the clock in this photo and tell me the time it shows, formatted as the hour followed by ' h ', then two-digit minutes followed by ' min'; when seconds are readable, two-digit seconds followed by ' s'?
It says 2 h 57 min
